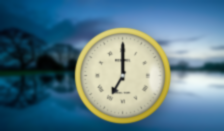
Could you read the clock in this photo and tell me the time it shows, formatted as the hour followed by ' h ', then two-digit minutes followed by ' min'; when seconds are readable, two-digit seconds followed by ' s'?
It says 7 h 00 min
